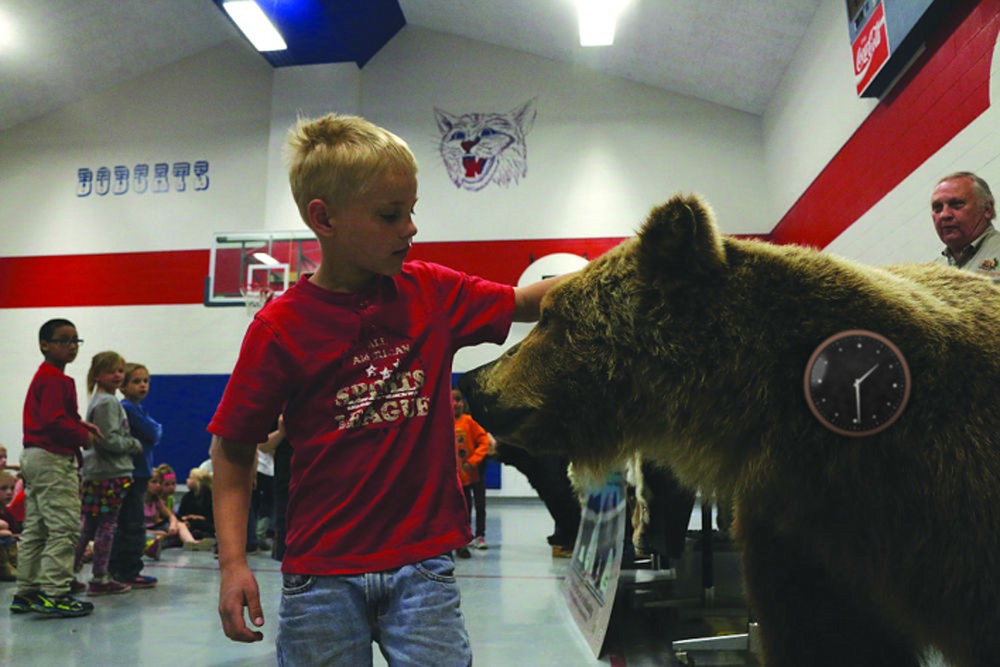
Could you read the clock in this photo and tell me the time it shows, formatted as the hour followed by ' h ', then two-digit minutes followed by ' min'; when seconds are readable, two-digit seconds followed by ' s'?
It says 1 h 29 min
